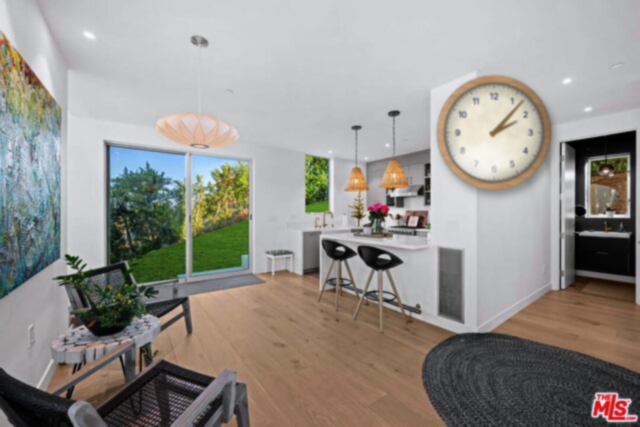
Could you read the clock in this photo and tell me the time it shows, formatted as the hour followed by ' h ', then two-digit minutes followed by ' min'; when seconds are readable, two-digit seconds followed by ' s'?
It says 2 h 07 min
